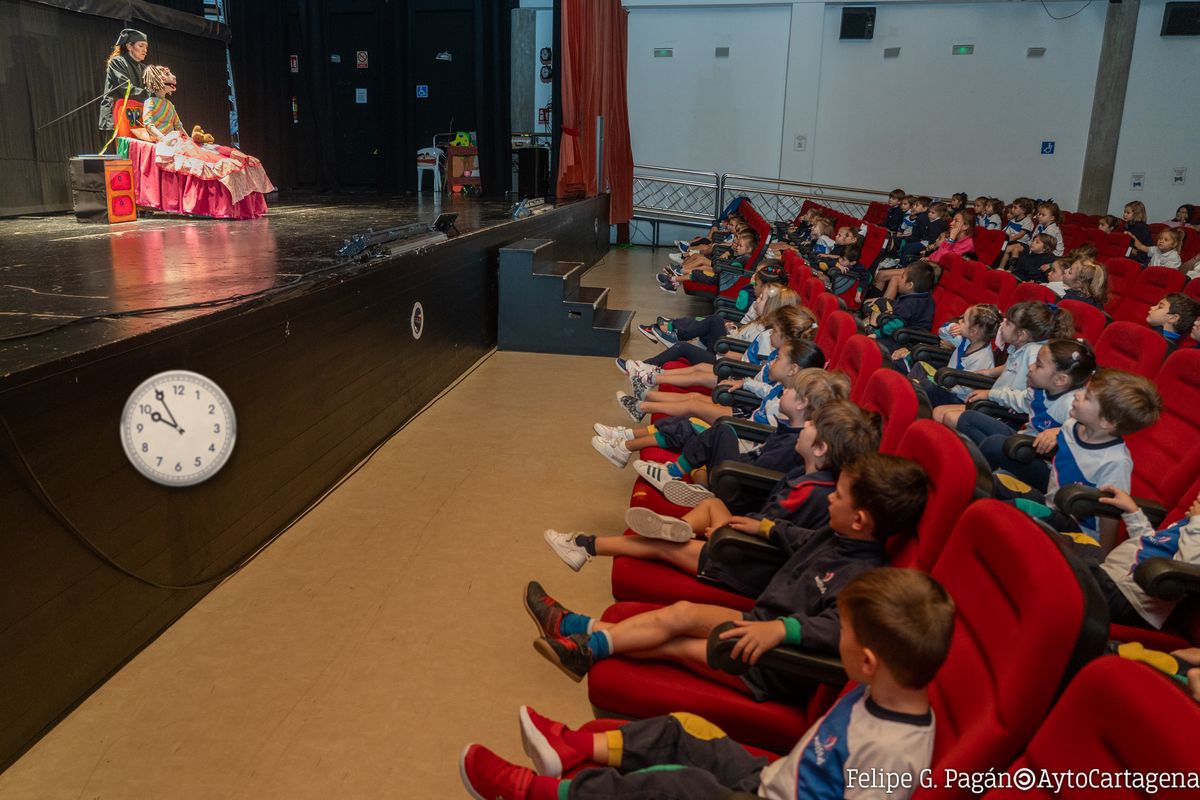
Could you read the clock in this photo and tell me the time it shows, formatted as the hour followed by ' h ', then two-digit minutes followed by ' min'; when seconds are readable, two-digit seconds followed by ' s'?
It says 9 h 55 min
